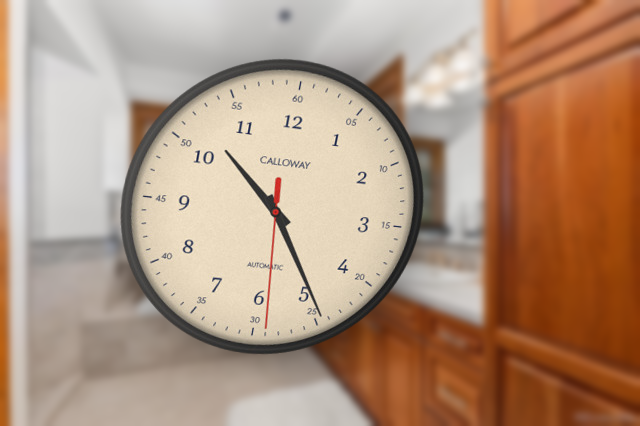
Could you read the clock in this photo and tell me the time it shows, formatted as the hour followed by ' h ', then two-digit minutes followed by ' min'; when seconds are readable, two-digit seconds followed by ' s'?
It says 10 h 24 min 29 s
